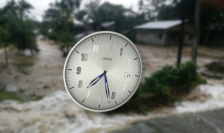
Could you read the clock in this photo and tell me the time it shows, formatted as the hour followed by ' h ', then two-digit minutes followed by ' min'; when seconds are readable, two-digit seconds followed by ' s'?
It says 7 h 27 min
